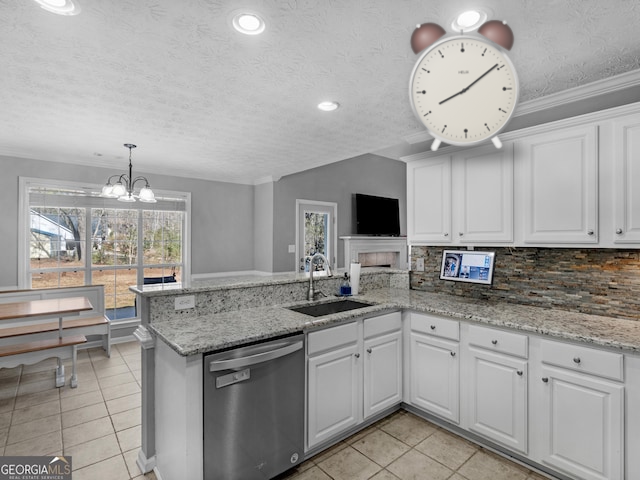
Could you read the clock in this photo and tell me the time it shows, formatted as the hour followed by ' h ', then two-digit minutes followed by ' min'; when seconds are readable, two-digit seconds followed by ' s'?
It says 8 h 09 min
